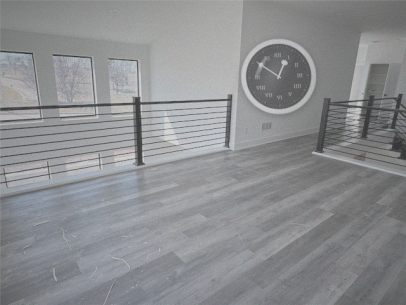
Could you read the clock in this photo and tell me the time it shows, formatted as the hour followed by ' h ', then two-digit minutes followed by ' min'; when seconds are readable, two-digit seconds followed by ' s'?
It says 12 h 51 min
